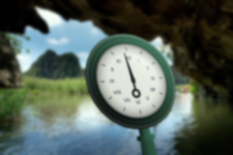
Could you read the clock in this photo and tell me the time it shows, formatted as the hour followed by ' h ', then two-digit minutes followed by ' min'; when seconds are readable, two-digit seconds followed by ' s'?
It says 5 h 59 min
